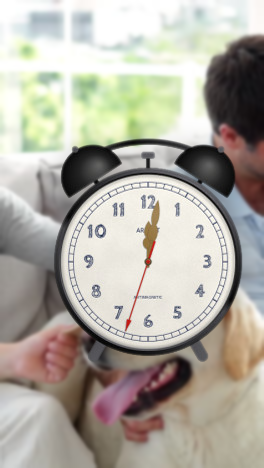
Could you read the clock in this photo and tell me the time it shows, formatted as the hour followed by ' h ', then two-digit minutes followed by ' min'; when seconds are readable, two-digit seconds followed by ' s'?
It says 12 h 01 min 33 s
